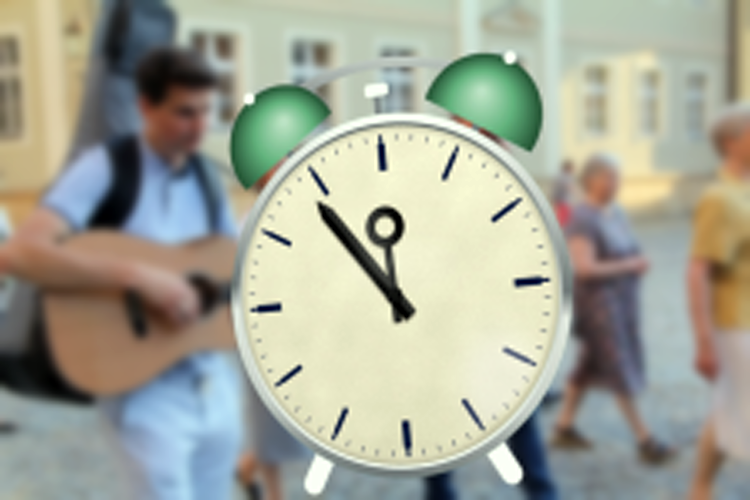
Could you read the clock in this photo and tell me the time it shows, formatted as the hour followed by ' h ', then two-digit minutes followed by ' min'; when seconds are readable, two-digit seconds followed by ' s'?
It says 11 h 54 min
